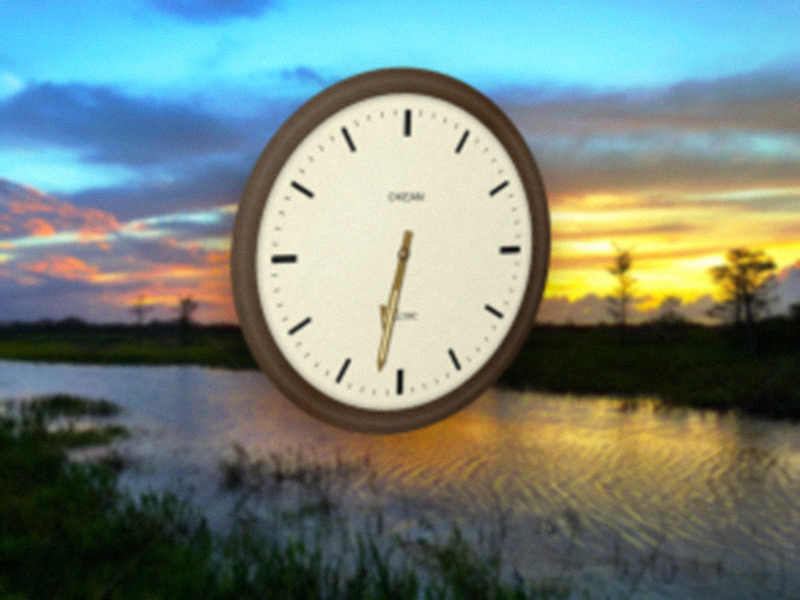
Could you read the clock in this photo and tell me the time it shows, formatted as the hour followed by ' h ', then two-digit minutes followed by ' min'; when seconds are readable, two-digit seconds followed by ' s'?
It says 6 h 32 min
